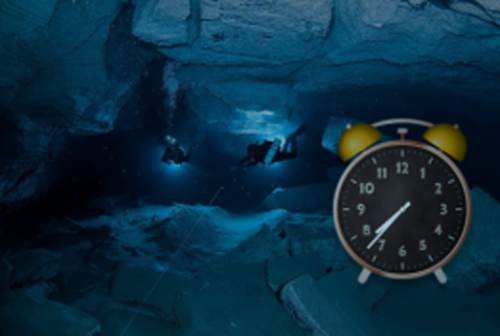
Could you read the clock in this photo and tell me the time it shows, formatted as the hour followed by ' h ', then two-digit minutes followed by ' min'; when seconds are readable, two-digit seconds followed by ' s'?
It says 7 h 37 min
